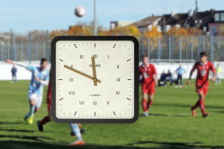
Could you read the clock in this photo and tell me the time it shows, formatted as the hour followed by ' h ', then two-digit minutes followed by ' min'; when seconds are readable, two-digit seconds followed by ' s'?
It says 11 h 49 min
